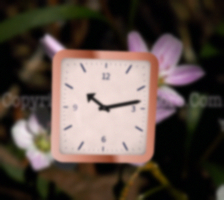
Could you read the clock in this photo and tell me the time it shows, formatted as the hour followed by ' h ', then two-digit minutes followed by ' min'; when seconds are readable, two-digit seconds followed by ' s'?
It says 10 h 13 min
